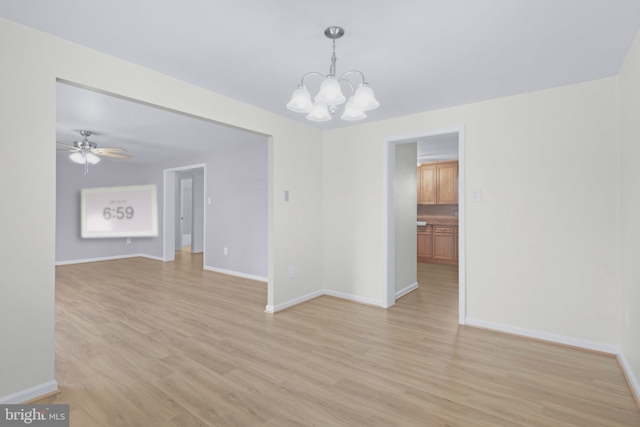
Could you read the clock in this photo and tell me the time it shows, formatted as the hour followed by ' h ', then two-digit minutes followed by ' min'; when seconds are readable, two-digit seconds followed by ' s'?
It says 6 h 59 min
